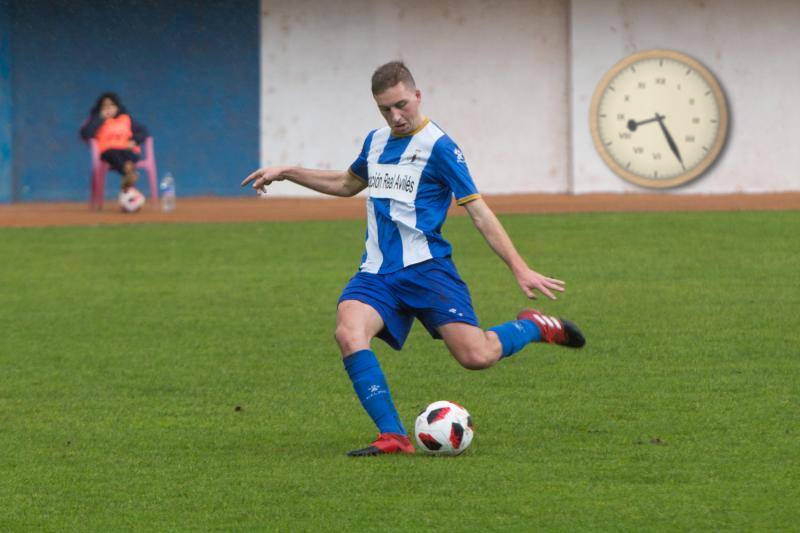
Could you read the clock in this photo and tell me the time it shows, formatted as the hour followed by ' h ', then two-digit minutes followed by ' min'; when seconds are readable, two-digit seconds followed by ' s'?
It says 8 h 25 min
